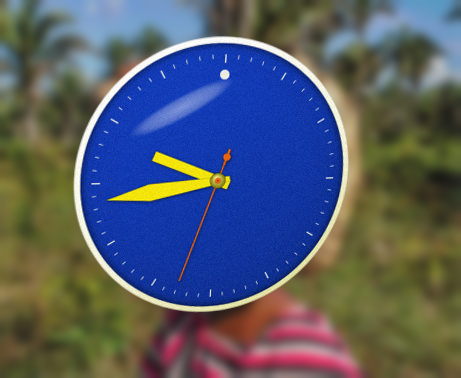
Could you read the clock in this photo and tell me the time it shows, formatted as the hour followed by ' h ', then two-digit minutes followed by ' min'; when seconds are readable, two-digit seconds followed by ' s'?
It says 9 h 43 min 33 s
